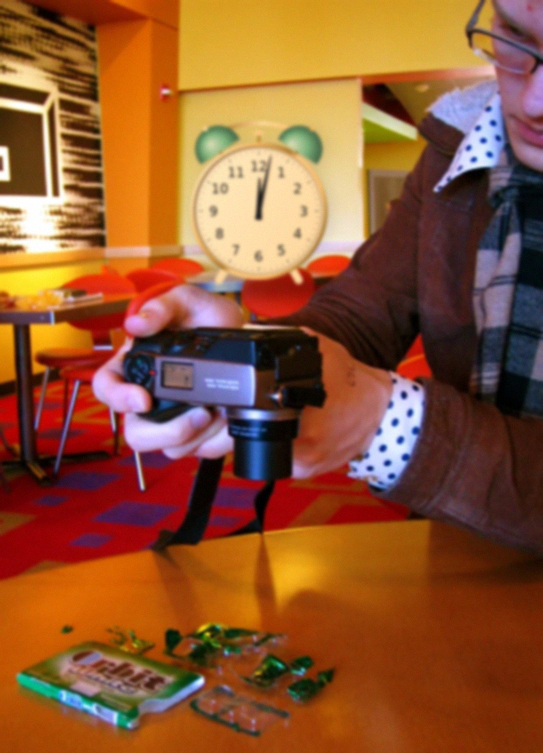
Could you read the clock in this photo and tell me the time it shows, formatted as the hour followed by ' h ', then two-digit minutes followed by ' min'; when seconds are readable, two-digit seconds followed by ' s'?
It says 12 h 02 min
